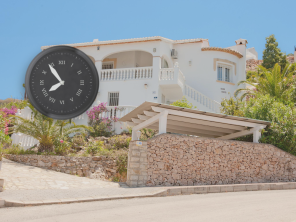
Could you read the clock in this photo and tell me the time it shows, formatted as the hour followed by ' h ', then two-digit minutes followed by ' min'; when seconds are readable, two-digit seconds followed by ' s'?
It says 7 h 54 min
